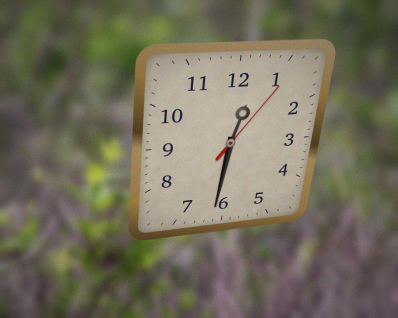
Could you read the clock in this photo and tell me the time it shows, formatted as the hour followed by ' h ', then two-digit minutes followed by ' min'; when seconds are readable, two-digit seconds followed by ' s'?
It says 12 h 31 min 06 s
